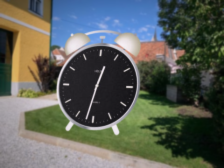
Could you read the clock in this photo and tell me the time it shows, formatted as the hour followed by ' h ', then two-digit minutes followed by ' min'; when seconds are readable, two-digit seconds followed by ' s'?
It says 12 h 32 min
